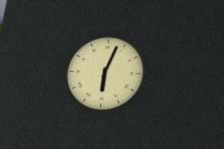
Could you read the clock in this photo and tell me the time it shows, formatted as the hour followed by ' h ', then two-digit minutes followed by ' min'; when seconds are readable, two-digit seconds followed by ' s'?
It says 6 h 03 min
